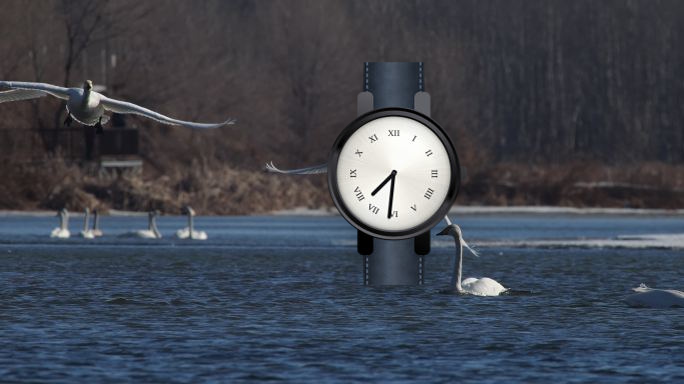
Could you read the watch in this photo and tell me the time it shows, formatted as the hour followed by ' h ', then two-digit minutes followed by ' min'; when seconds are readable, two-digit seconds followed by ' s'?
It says 7 h 31 min
